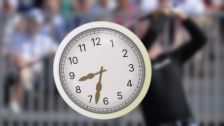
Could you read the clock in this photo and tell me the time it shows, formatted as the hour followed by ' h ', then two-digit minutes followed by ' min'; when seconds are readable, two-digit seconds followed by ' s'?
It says 8 h 33 min
